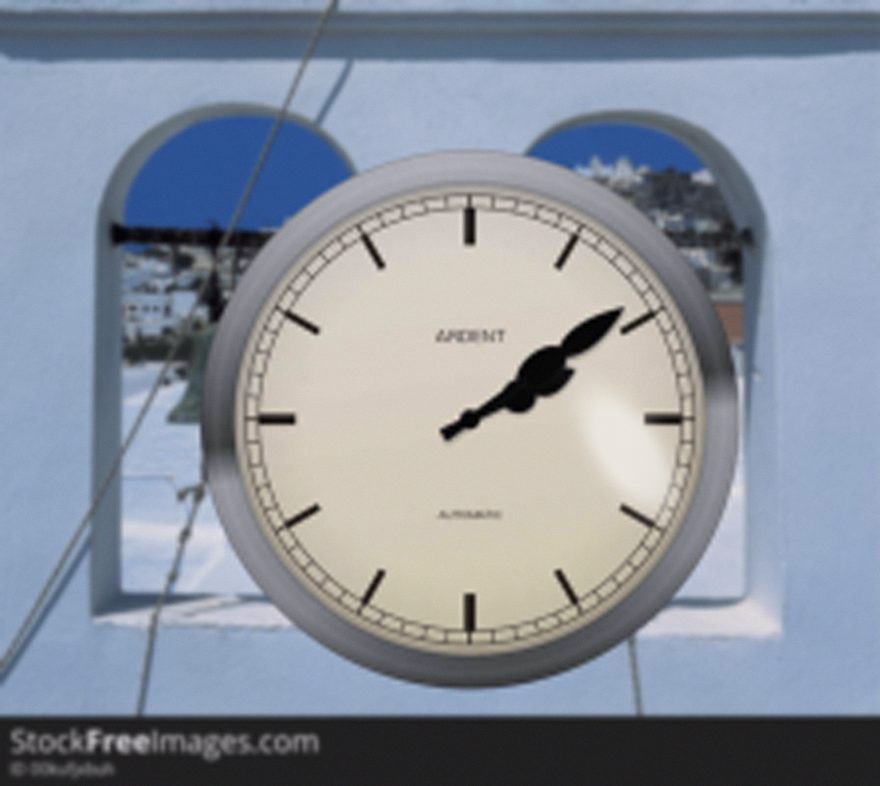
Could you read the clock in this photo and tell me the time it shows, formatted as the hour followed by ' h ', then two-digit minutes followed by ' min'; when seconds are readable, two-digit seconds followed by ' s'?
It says 2 h 09 min
